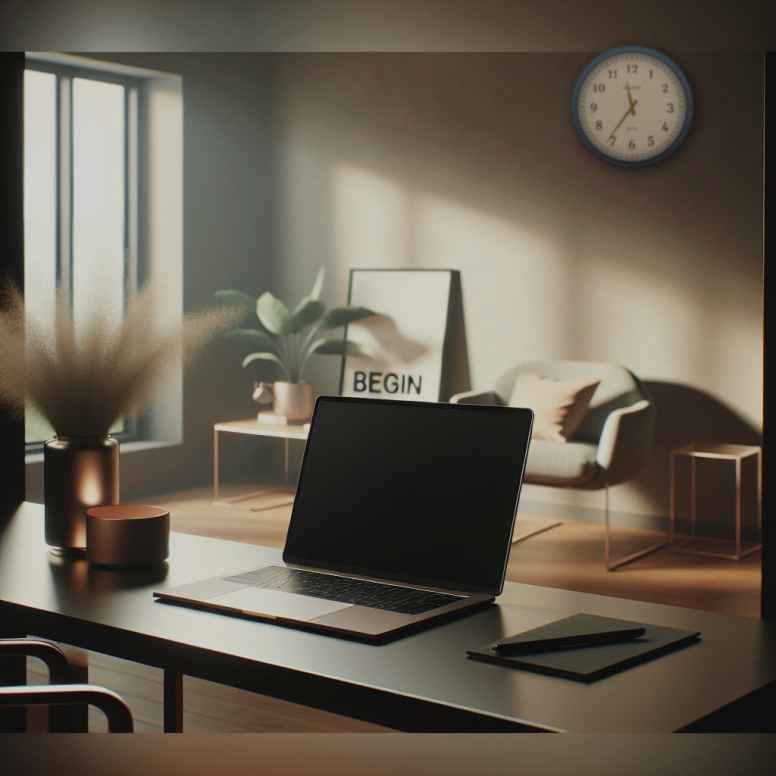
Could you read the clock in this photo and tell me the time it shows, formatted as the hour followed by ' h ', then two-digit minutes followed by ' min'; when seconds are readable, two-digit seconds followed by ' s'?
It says 11 h 36 min
